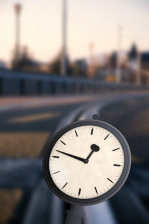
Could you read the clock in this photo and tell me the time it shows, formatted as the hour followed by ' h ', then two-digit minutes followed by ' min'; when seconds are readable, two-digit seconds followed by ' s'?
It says 12 h 47 min
